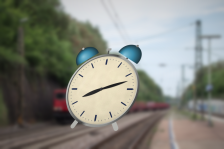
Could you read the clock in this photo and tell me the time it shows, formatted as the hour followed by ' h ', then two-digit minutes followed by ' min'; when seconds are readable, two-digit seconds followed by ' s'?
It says 8 h 12 min
